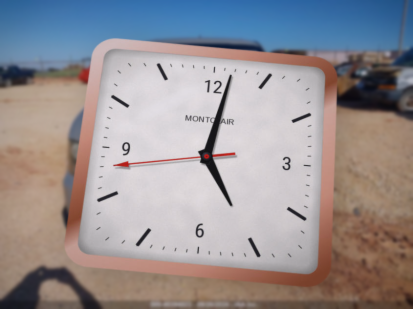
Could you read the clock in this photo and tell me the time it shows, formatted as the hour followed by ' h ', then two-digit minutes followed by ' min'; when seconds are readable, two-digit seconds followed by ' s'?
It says 5 h 01 min 43 s
